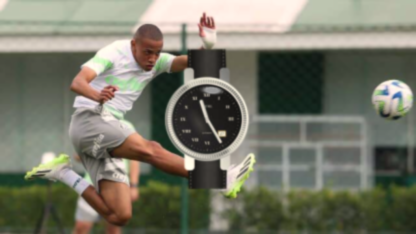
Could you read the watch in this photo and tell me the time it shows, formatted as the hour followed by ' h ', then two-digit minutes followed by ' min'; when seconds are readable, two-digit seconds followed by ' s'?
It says 11 h 25 min
